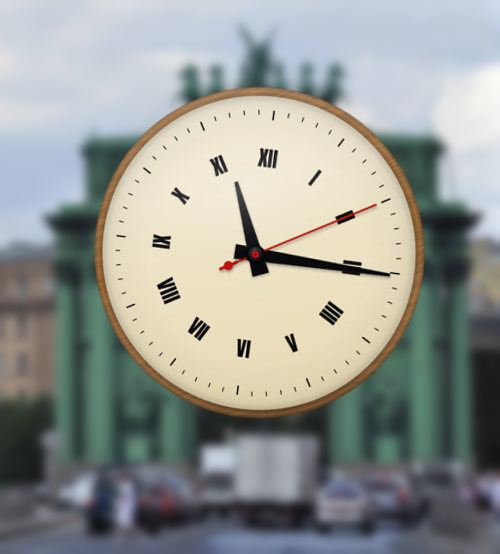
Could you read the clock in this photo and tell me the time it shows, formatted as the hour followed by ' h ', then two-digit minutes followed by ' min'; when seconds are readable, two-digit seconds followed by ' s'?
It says 11 h 15 min 10 s
